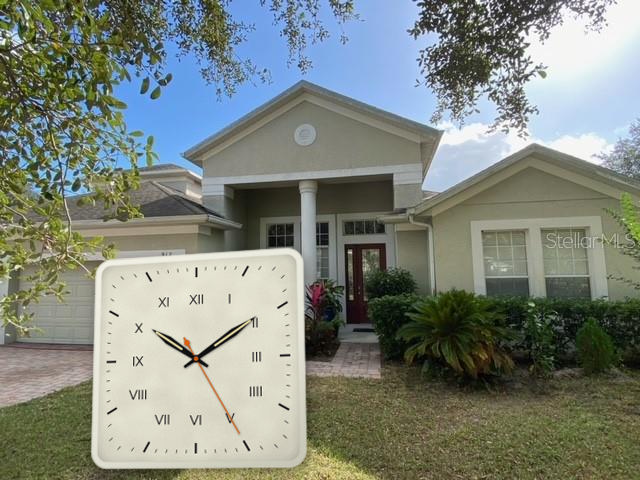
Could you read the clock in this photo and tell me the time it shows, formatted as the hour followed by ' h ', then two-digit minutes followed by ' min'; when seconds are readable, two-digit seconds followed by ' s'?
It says 10 h 09 min 25 s
